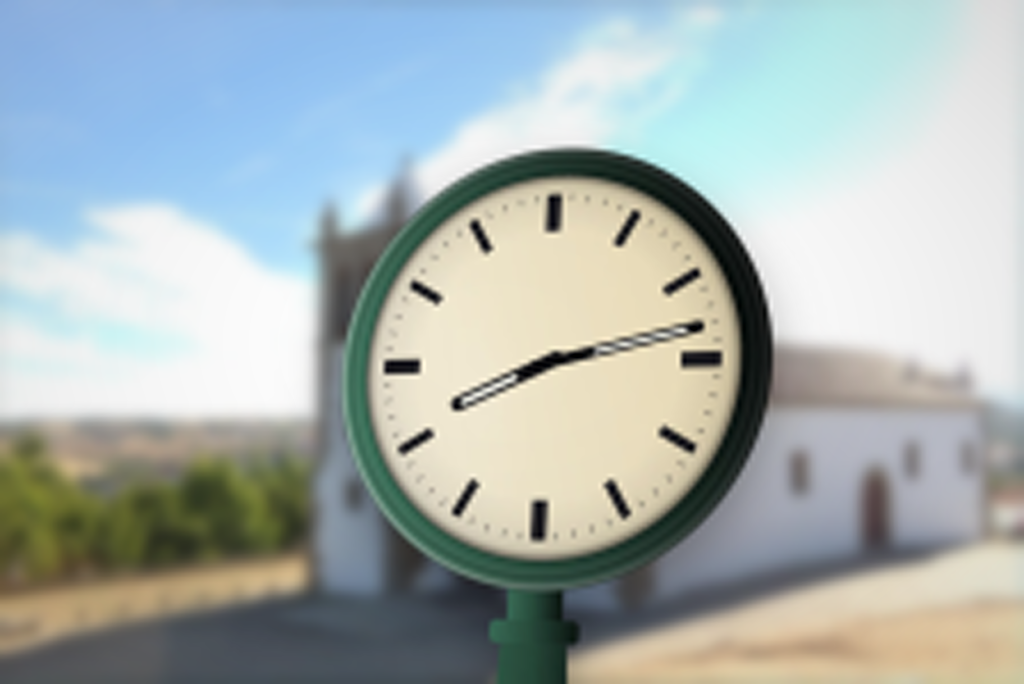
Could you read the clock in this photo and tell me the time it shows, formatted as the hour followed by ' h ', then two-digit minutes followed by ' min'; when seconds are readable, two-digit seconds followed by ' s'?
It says 8 h 13 min
